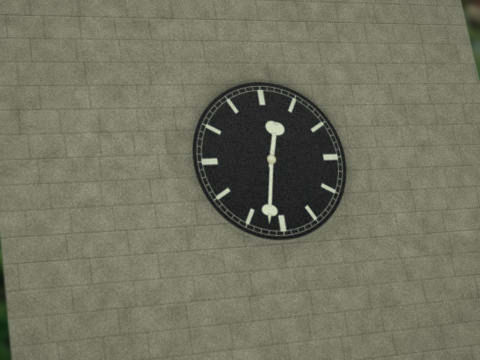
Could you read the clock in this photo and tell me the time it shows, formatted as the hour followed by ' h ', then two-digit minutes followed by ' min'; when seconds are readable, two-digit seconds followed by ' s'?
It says 12 h 32 min
